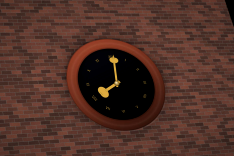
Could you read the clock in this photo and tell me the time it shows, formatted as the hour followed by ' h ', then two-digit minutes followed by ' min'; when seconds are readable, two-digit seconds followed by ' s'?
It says 8 h 01 min
